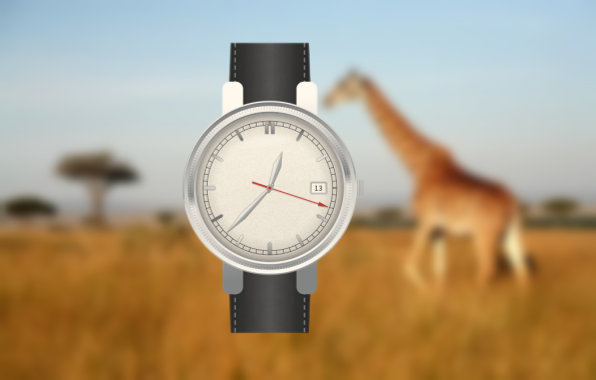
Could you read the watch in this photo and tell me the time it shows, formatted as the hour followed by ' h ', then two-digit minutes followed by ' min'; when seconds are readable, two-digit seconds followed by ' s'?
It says 12 h 37 min 18 s
